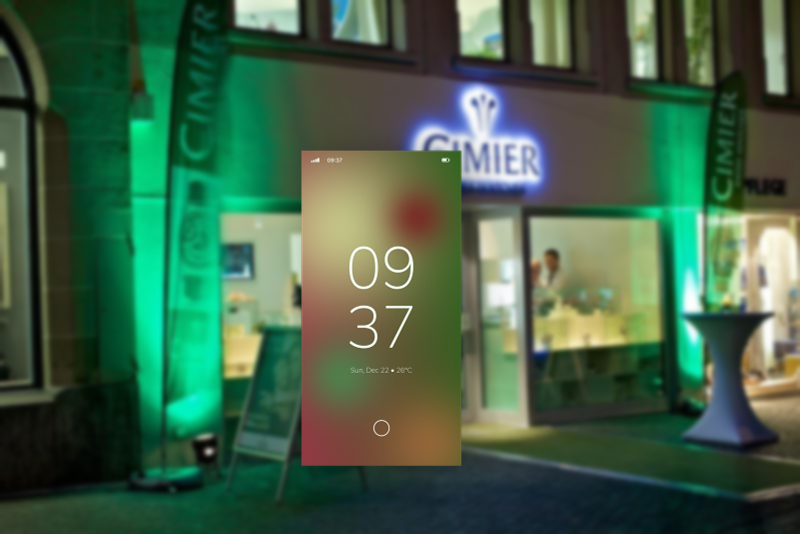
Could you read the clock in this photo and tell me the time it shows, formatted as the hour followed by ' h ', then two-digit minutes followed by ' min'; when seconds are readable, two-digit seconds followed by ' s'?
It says 9 h 37 min
